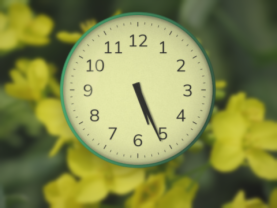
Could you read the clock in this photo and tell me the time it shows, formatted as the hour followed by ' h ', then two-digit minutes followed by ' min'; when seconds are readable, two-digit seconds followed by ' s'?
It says 5 h 26 min
